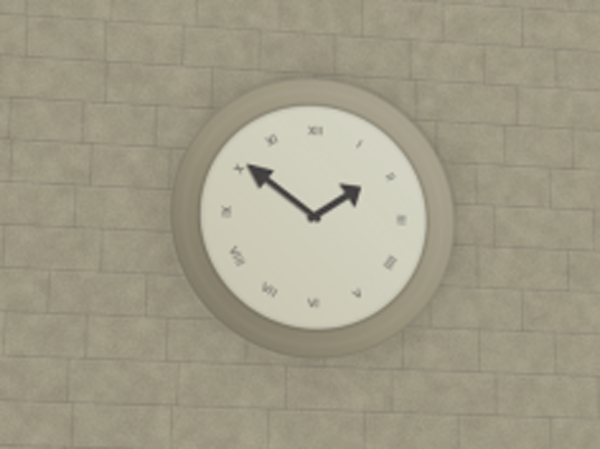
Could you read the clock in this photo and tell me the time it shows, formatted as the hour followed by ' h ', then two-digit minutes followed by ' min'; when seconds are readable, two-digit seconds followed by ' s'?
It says 1 h 51 min
